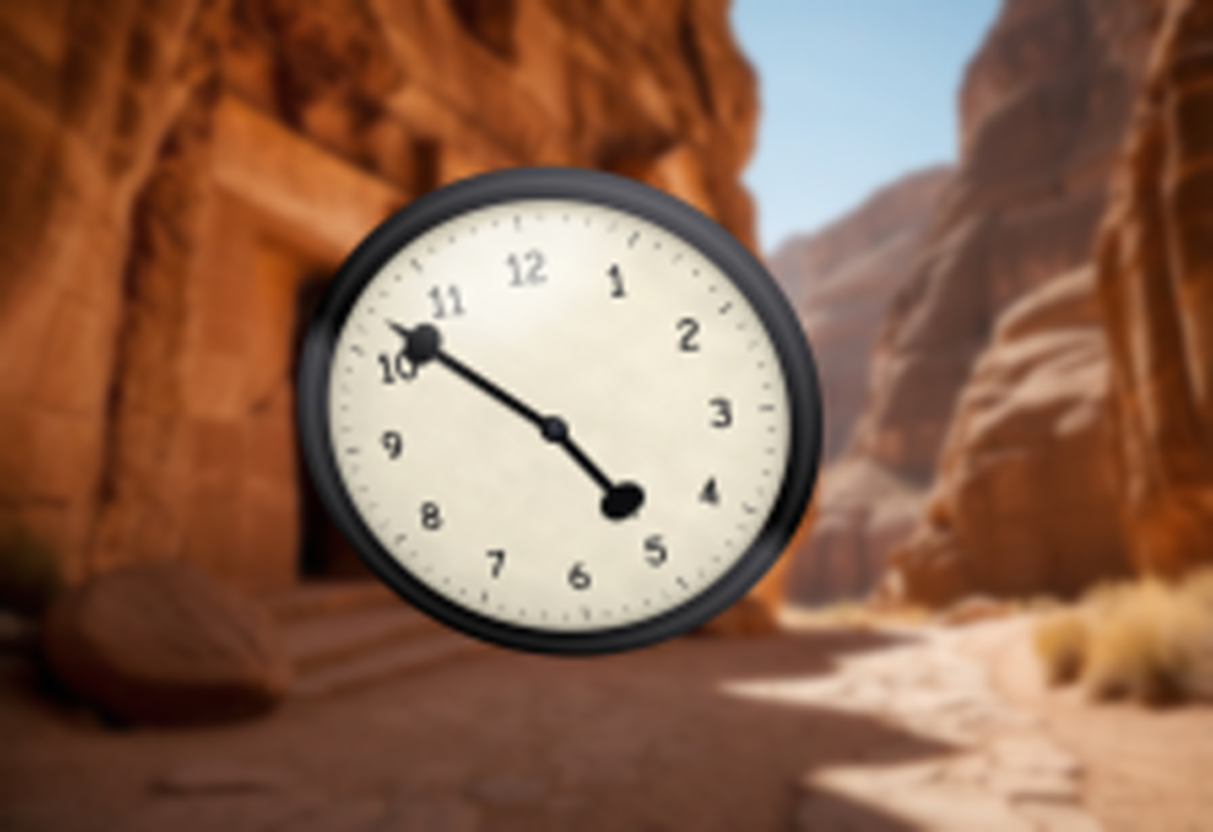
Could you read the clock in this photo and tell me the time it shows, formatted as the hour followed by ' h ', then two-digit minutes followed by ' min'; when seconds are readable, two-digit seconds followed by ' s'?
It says 4 h 52 min
